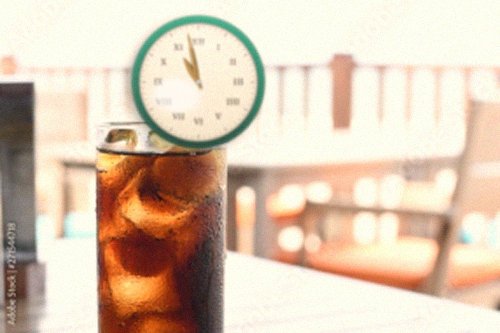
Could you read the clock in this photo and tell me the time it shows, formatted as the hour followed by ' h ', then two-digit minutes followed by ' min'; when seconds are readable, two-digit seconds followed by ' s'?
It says 10 h 58 min
